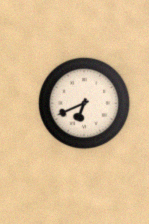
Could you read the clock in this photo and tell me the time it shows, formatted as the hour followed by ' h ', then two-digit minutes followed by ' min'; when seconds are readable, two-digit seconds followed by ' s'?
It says 6 h 41 min
